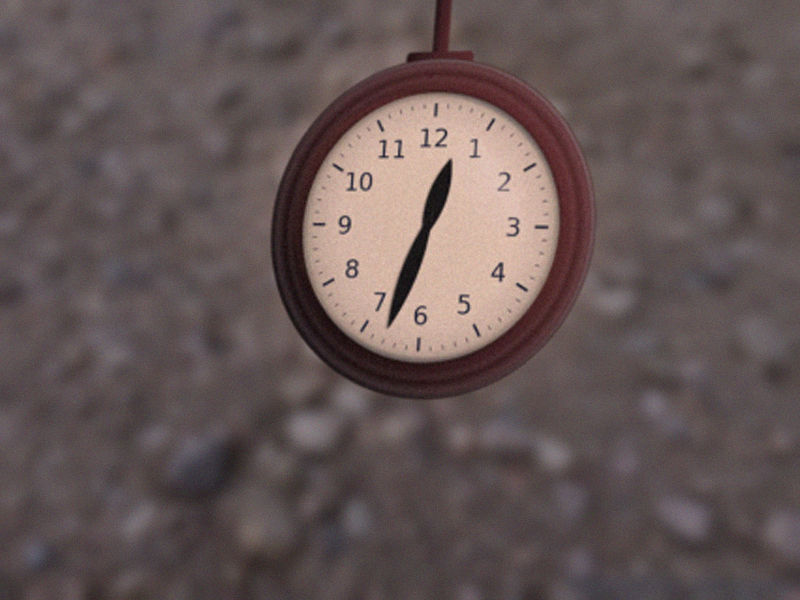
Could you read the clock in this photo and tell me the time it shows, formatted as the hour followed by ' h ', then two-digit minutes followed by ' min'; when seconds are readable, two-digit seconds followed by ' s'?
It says 12 h 33 min
